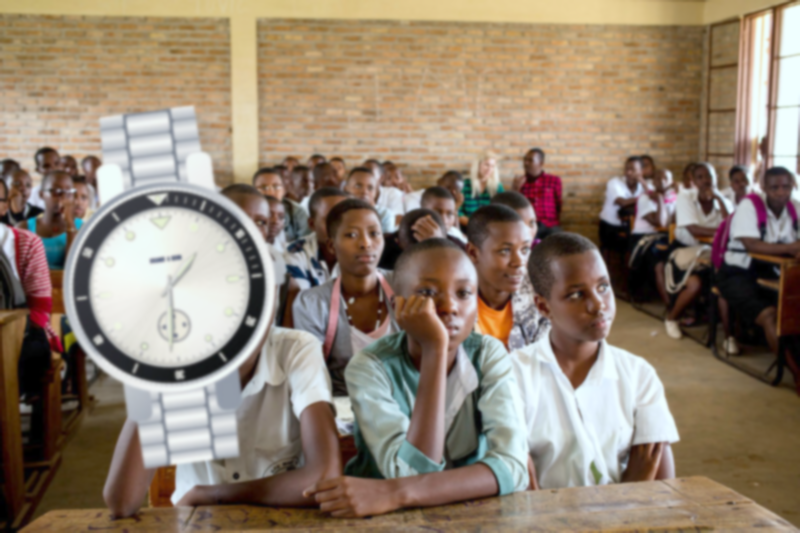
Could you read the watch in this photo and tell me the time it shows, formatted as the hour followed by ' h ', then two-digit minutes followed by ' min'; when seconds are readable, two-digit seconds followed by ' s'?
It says 1 h 31 min
